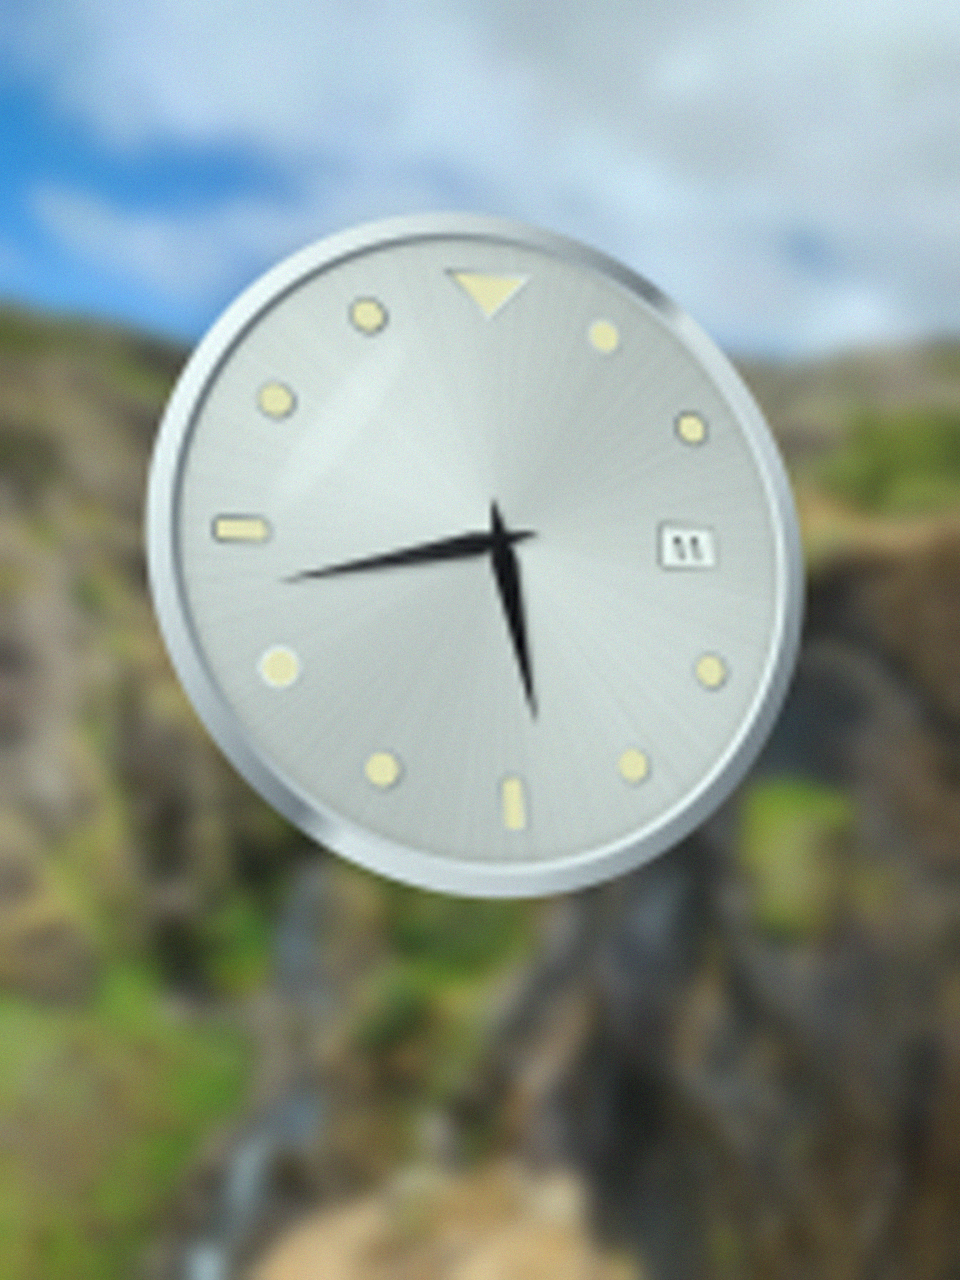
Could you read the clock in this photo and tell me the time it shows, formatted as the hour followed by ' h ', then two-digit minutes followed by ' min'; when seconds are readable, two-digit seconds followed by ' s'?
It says 5 h 43 min
